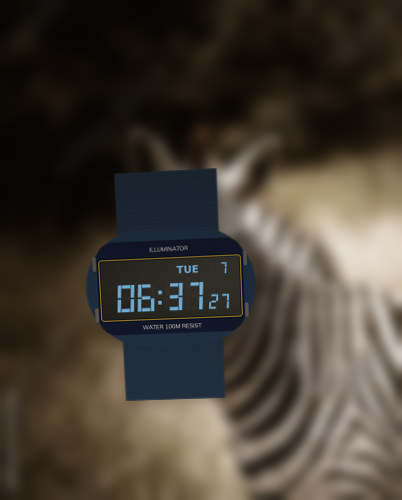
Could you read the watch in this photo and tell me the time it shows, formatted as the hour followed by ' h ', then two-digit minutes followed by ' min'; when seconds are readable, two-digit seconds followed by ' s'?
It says 6 h 37 min 27 s
